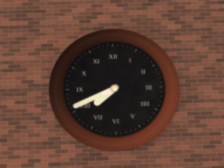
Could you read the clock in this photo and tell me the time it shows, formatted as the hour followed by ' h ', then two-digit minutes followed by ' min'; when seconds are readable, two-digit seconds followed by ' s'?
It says 7 h 41 min
